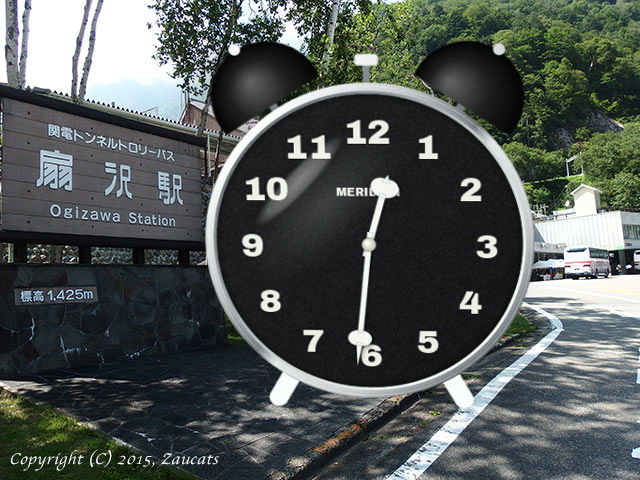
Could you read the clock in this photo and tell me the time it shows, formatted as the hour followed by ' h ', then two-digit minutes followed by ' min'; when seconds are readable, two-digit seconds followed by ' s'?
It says 12 h 31 min
